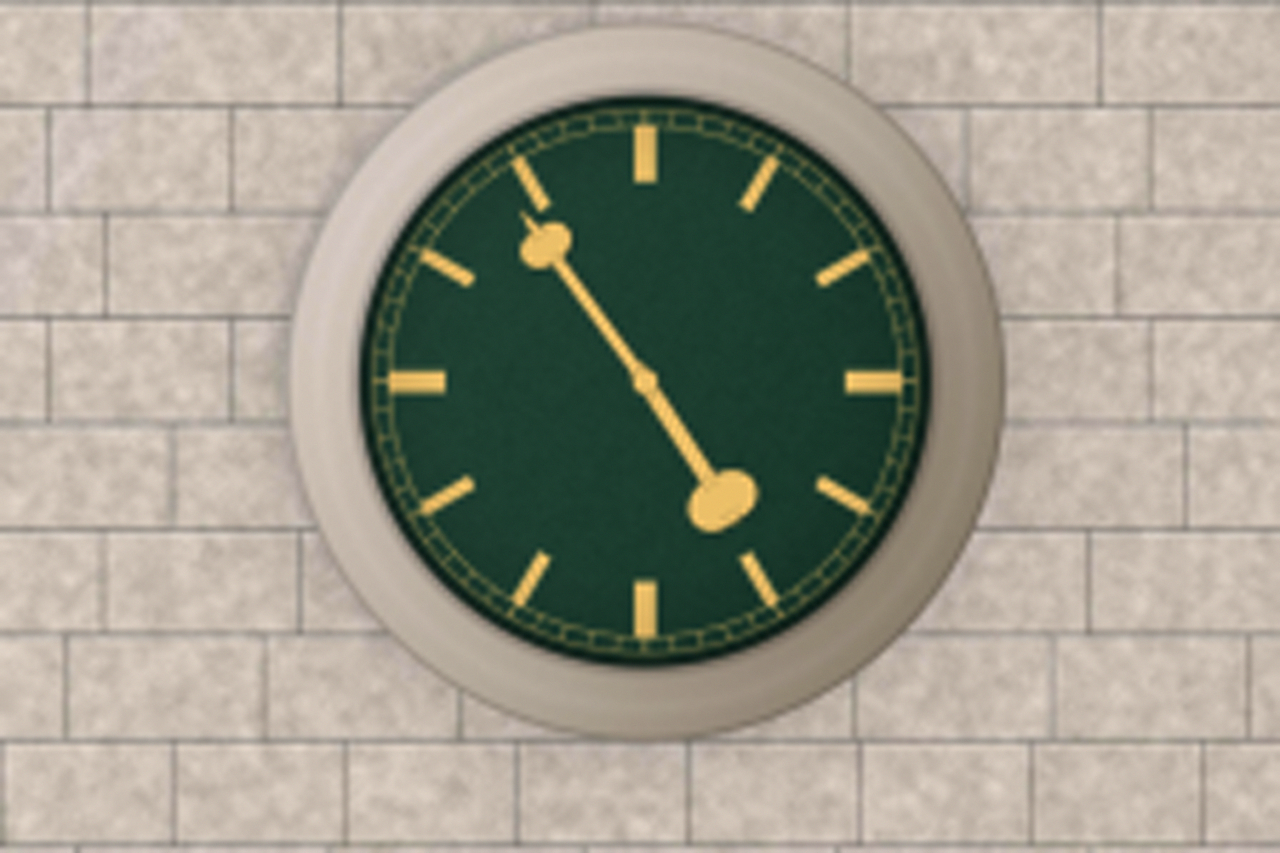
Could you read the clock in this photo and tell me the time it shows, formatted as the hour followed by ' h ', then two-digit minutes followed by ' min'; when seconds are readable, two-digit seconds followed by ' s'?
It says 4 h 54 min
